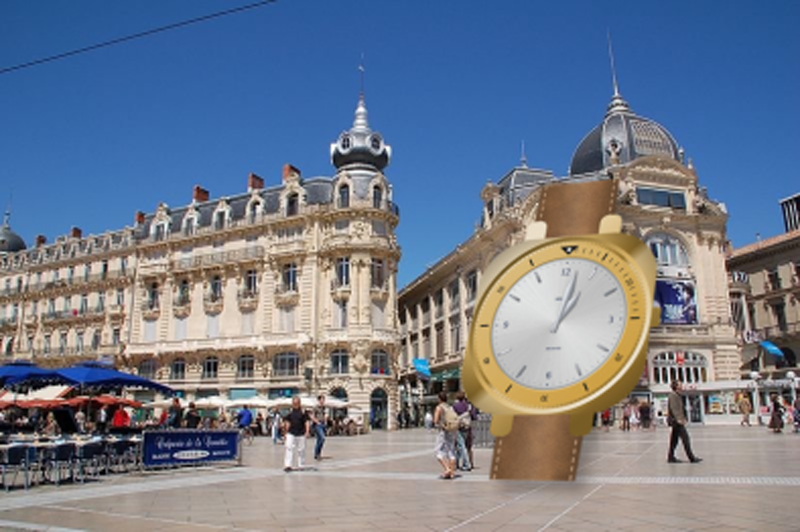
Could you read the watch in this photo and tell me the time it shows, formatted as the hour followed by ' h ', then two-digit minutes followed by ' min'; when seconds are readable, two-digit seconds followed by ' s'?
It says 1 h 02 min
